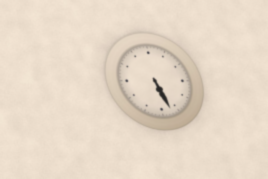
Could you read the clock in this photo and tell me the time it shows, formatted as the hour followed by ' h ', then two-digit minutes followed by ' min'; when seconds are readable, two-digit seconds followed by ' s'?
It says 5 h 27 min
